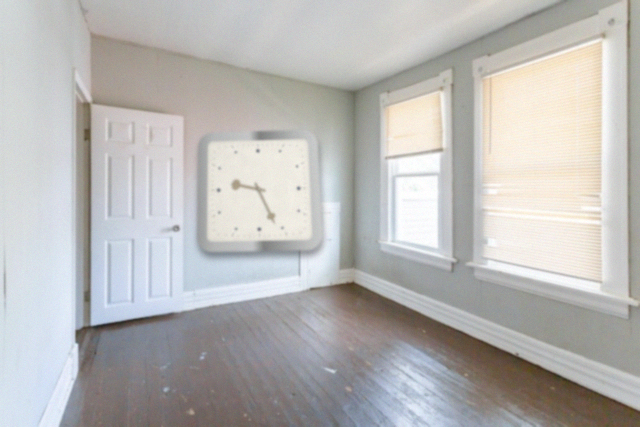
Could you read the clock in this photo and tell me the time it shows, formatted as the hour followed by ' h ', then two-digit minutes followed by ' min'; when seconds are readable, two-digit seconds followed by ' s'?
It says 9 h 26 min
